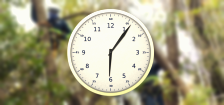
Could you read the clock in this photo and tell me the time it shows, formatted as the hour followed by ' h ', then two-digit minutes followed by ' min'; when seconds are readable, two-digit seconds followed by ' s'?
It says 6 h 06 min
